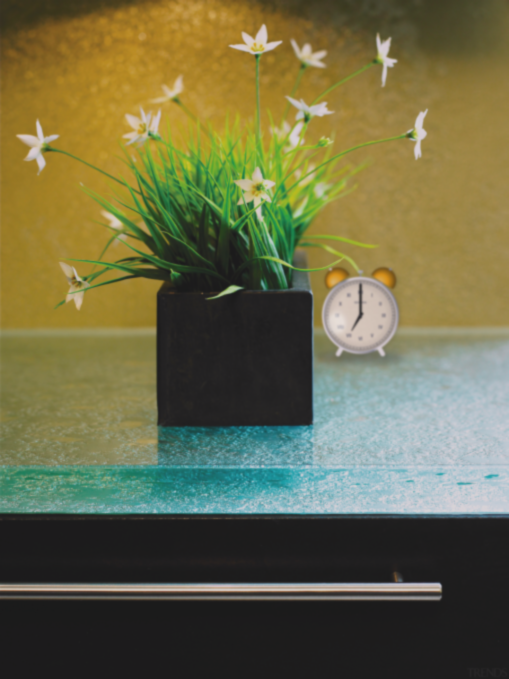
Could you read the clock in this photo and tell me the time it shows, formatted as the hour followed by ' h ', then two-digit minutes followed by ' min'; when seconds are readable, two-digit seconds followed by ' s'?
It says 7 h 00 min
